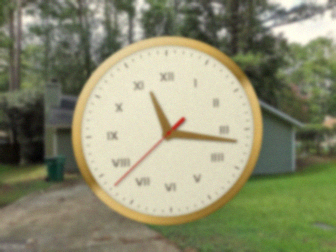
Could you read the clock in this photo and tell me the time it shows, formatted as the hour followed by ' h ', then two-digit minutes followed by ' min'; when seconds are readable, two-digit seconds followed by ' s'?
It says 11 h 16 min 38 s
